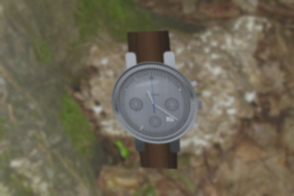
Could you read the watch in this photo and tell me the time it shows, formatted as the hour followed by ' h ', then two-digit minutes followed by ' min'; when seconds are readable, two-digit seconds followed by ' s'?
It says 11 h 21 min
